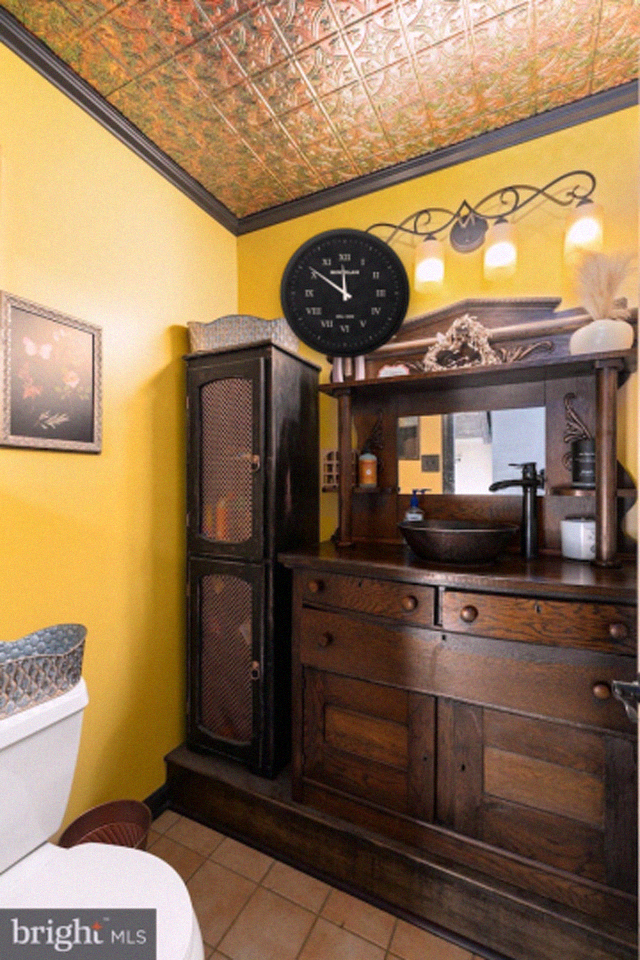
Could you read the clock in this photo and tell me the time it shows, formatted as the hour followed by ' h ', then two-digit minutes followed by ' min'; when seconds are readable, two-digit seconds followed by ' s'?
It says 11 h 51 min
